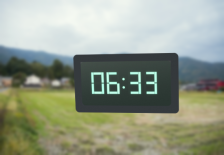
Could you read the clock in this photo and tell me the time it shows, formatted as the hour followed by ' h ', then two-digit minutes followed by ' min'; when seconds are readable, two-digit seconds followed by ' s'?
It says 6 h 33 min
